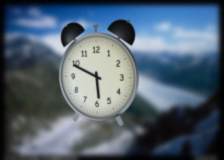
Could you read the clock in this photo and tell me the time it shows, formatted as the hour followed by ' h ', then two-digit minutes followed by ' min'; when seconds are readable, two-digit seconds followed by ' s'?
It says 5 h 49 min
